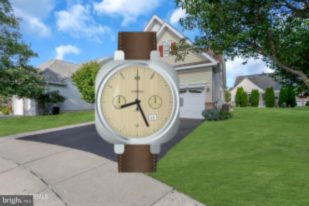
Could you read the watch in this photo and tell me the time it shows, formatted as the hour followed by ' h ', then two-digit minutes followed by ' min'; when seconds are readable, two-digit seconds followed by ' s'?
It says 8 h 26 min
